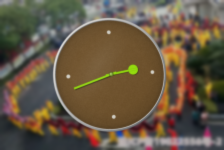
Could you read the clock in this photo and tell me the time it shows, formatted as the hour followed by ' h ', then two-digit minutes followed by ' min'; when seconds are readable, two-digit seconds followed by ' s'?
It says 2 h 42 min
